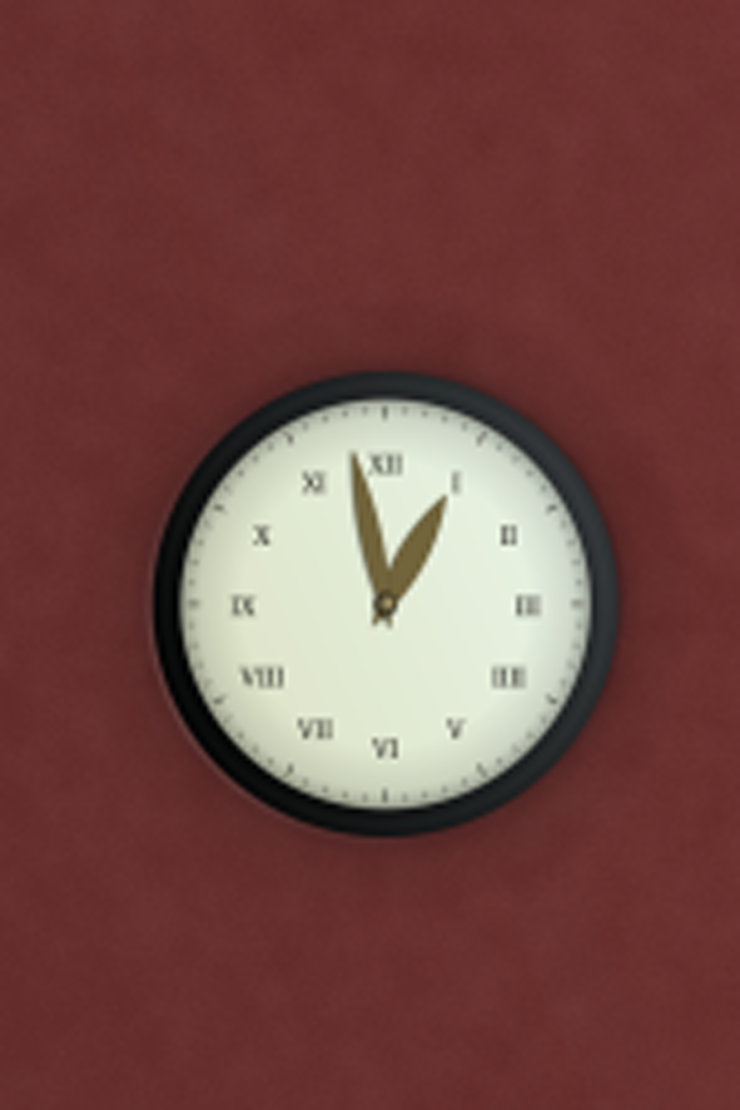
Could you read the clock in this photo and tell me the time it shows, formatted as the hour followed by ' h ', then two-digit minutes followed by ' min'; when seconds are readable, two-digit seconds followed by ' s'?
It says 12 h 58 min
